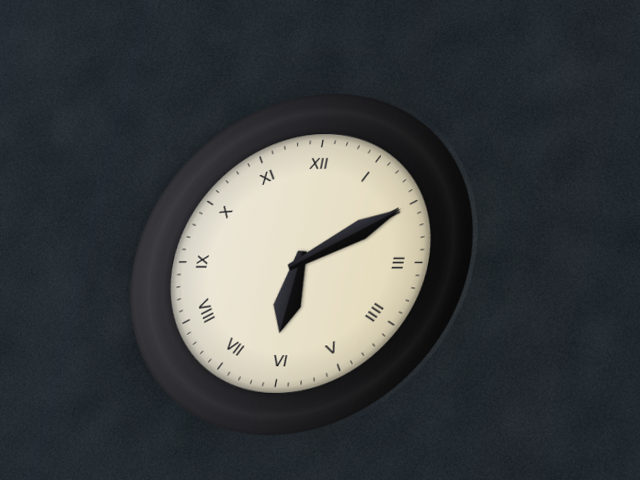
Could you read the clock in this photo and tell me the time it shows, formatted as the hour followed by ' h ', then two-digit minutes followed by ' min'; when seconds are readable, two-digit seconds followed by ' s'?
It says 6 h 10 min
